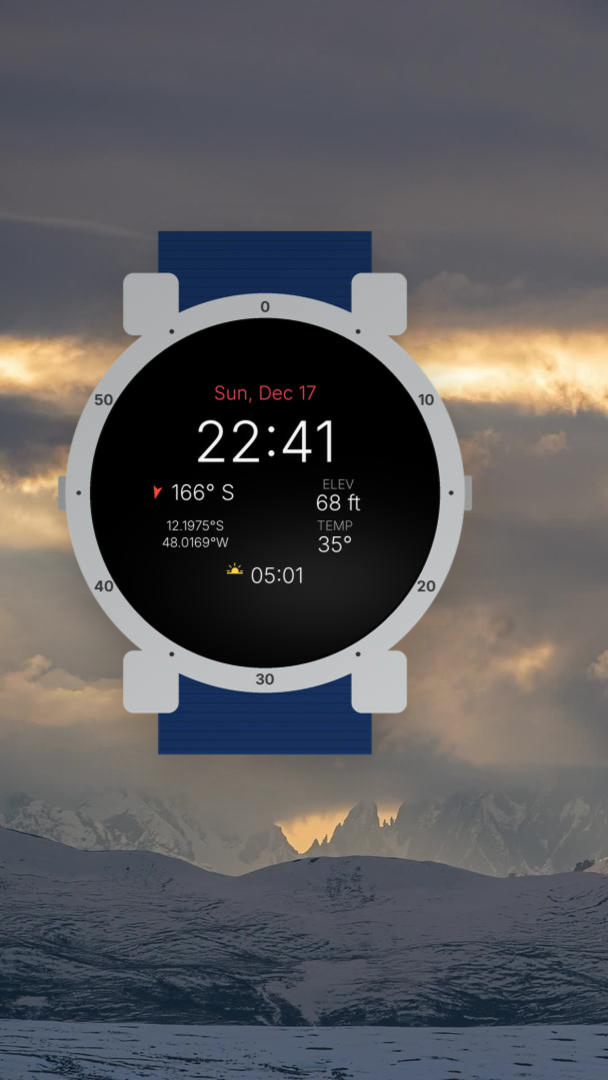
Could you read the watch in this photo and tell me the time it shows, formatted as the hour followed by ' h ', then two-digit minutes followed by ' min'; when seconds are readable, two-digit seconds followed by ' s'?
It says 22 h 41 min
